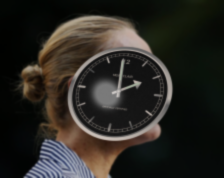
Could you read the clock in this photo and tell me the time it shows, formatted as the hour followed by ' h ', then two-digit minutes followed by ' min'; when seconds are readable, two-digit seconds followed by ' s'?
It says 1 h 59 min
